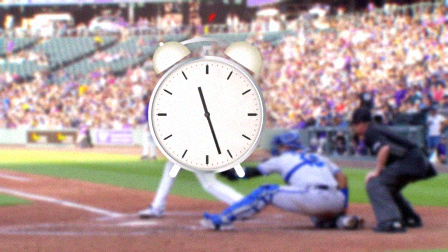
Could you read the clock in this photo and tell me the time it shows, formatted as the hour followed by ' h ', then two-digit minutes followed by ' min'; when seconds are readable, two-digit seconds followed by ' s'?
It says 11 h 27 min
